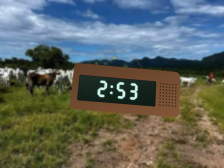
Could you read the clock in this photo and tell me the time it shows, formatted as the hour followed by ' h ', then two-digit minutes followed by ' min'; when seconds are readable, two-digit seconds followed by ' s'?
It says 2 h 53 min
